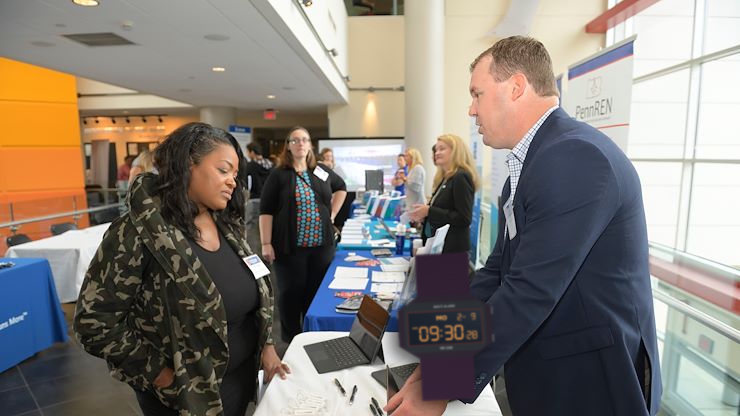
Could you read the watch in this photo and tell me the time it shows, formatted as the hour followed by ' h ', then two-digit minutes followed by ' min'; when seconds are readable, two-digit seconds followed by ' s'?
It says 9 h 30 min
